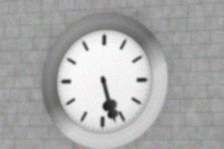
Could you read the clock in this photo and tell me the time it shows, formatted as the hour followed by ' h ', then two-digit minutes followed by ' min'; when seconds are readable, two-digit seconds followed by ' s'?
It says 5 h 27 min
